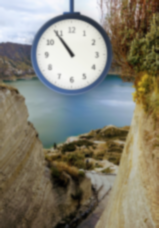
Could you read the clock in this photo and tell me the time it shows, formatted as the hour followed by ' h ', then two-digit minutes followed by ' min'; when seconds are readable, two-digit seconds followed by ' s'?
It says 10 h 54 min
